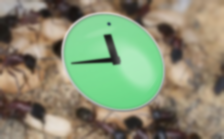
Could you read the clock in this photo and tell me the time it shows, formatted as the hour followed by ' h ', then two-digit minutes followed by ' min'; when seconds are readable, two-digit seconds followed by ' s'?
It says 11 h 44 min
